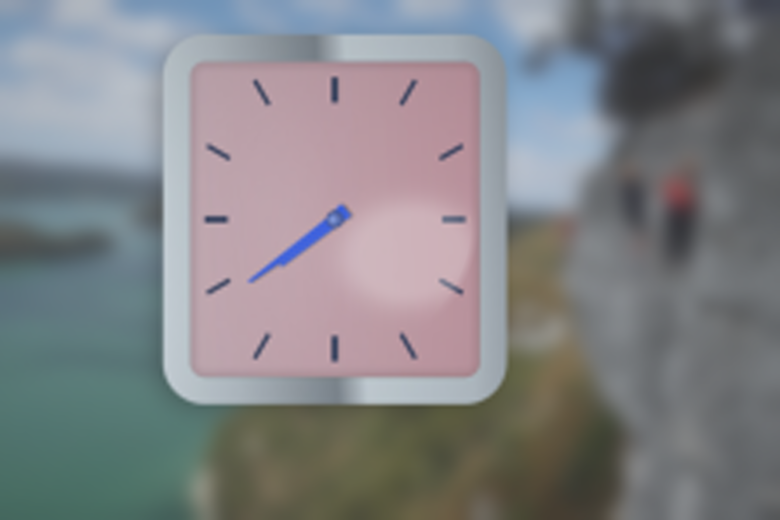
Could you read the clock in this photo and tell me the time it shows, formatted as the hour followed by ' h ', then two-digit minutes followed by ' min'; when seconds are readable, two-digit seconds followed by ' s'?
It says 7 h 39 min
